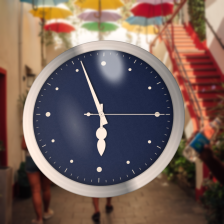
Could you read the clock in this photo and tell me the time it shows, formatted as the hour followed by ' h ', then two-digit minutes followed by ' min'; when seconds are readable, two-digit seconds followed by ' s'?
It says 5 h 56 min 15 s
